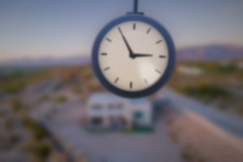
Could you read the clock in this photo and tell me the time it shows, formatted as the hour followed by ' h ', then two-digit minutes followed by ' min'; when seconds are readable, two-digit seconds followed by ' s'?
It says 2 h 55 min
